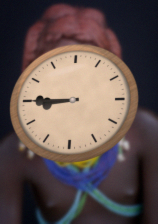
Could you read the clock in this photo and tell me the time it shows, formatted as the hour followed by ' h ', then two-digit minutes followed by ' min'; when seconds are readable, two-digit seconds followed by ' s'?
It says 8 h 45 min
